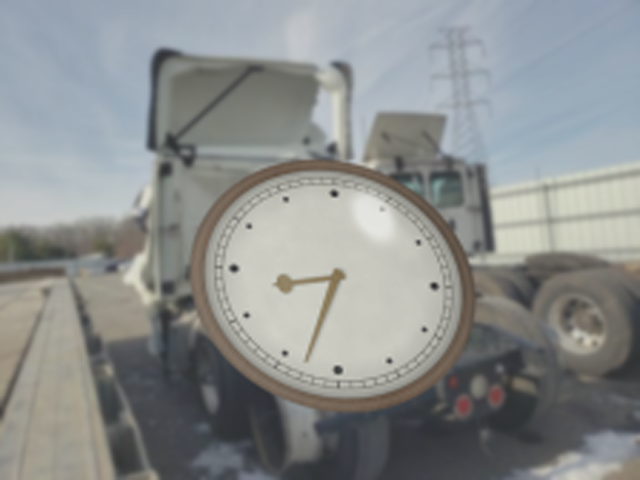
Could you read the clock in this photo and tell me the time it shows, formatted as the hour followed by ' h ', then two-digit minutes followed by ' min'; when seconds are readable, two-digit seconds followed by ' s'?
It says 8 h 33 min
